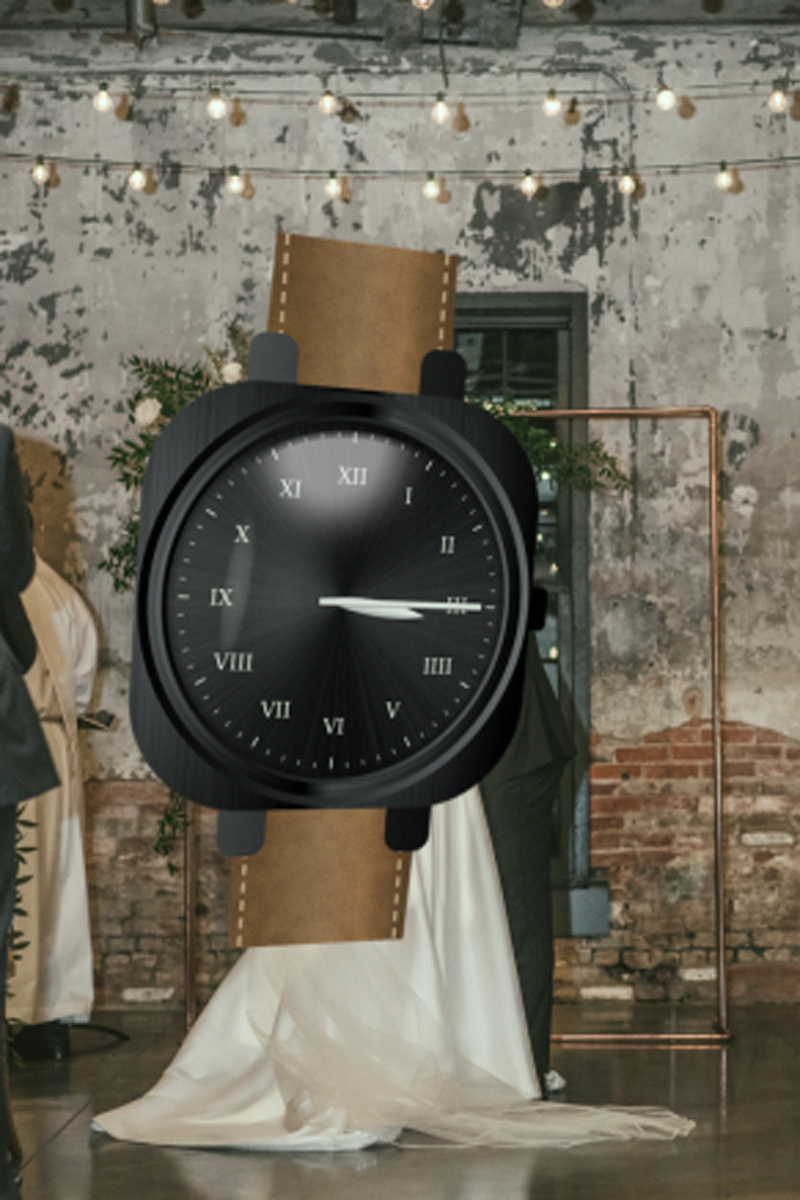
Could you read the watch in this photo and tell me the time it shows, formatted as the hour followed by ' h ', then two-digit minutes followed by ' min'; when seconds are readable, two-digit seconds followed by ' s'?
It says 3 h 15 min
